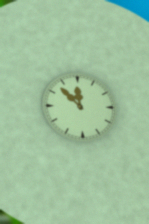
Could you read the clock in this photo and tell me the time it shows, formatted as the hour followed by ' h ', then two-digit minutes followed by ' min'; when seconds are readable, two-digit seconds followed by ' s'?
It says 11 h 53 min
